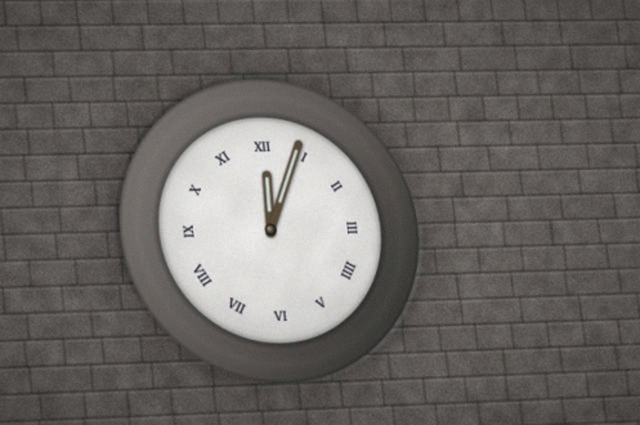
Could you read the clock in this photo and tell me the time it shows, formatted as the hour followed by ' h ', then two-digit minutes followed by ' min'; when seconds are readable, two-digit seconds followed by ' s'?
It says 12 h 04 min
